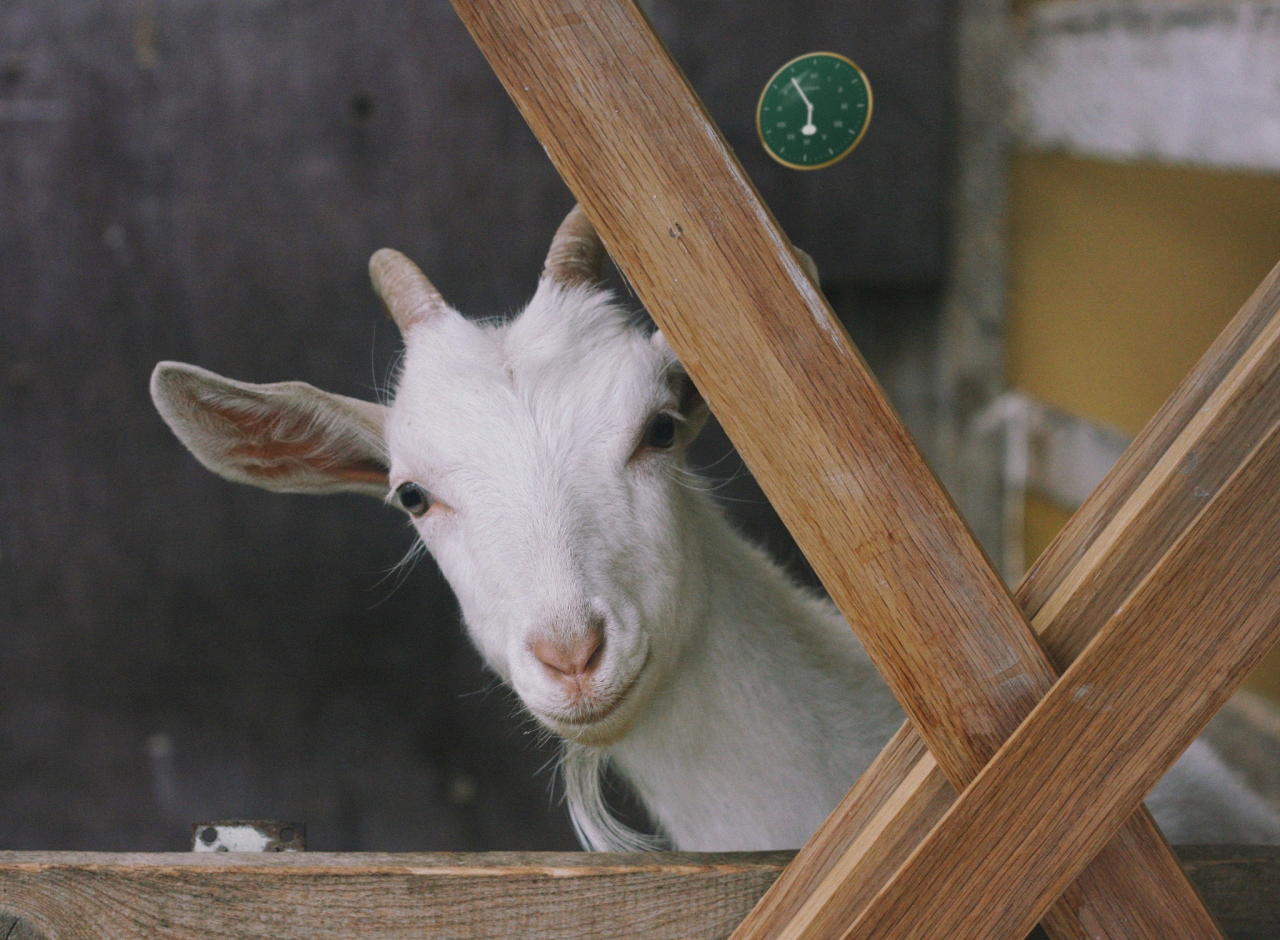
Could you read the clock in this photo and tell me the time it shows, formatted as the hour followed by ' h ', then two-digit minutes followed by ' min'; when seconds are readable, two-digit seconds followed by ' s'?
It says 5 h 54 min
